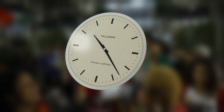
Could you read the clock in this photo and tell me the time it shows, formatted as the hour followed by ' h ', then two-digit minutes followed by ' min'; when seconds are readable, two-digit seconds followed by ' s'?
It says 10 h 23 min
